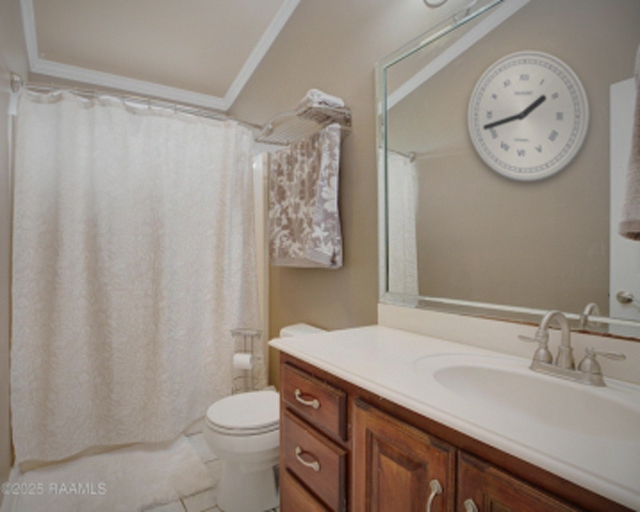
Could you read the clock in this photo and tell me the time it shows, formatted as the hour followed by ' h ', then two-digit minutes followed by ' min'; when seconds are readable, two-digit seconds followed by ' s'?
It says 1 h 42 min
